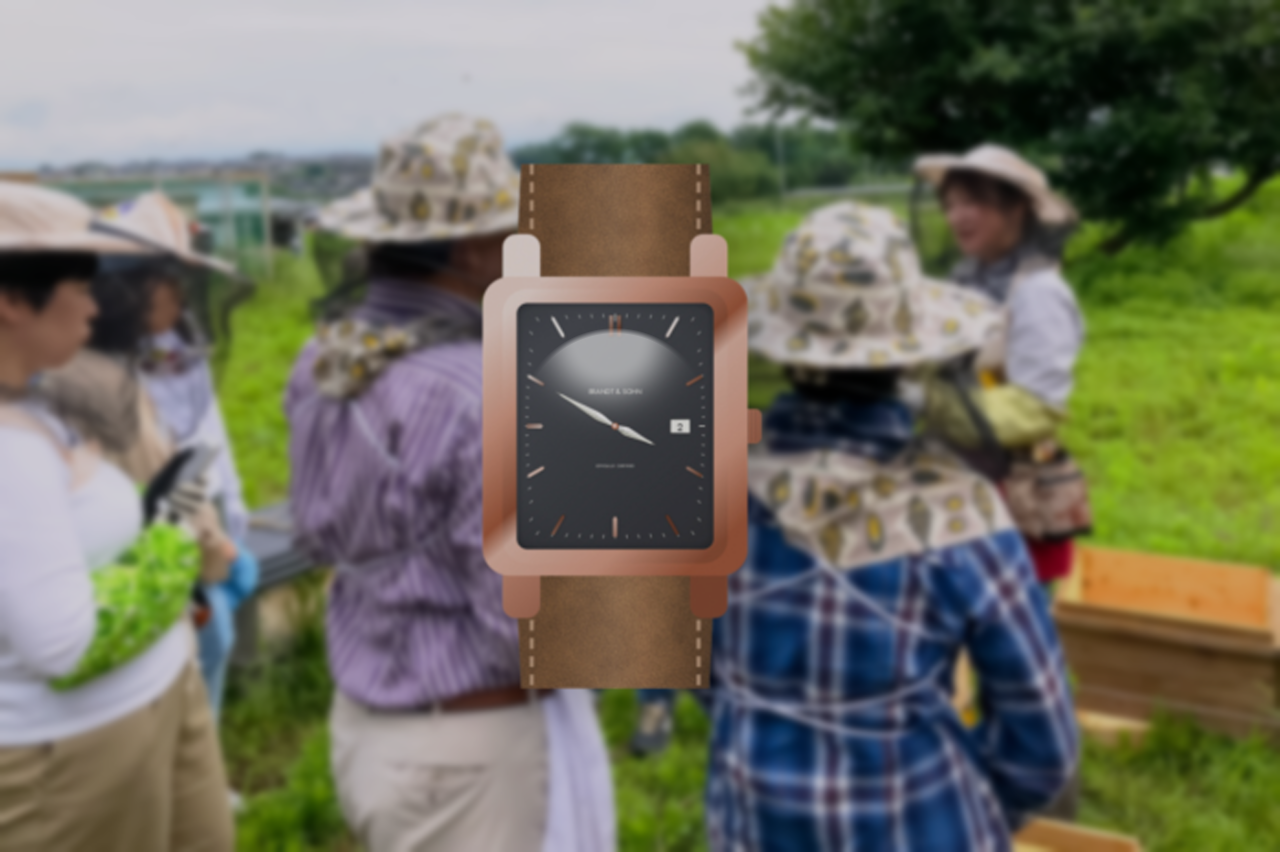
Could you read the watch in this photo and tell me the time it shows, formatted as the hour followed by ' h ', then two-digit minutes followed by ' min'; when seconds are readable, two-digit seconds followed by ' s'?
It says 3 h 50 min
